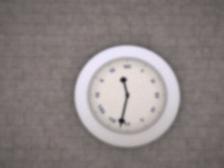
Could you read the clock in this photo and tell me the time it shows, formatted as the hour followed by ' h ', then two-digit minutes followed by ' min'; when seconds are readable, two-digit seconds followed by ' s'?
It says 11 h 32 min
